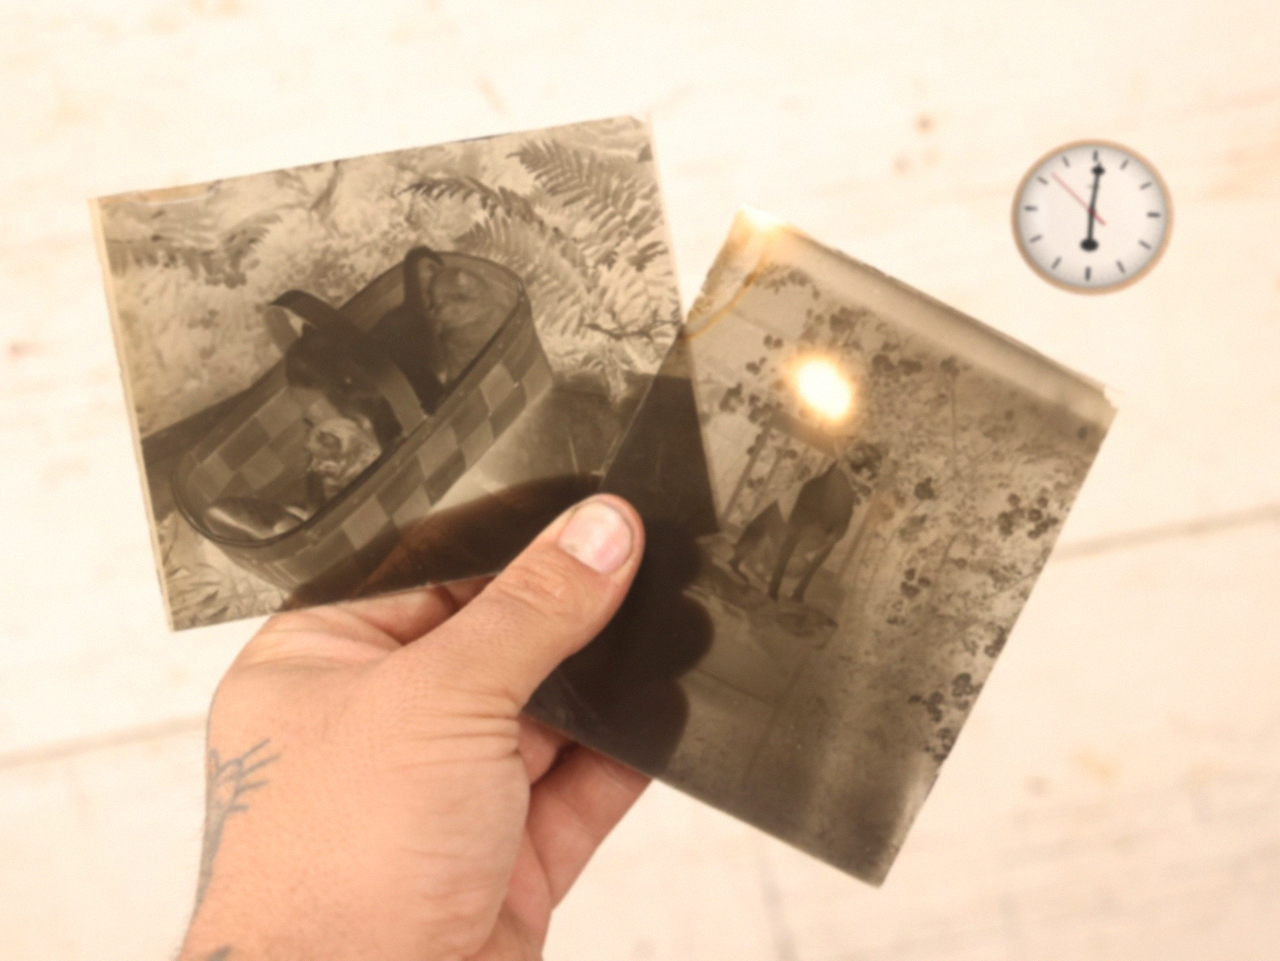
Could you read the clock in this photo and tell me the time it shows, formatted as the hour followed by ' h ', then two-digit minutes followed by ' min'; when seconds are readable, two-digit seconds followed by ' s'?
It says 6 h 00 min 52 s
